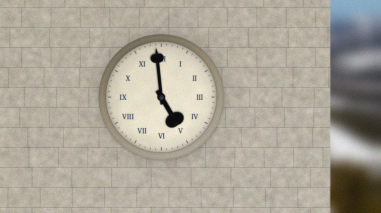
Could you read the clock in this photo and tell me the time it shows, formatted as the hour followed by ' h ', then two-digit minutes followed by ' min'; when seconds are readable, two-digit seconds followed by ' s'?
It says 4 h 59 min
